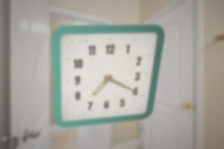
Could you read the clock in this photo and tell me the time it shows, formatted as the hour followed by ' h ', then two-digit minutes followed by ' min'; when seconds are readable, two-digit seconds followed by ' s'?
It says 7 h 20 min
